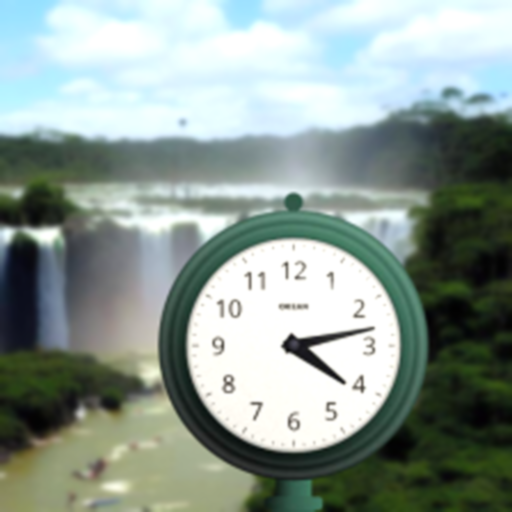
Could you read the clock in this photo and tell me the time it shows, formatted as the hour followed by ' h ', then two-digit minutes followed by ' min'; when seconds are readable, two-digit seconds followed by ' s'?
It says 4 h 13 min
